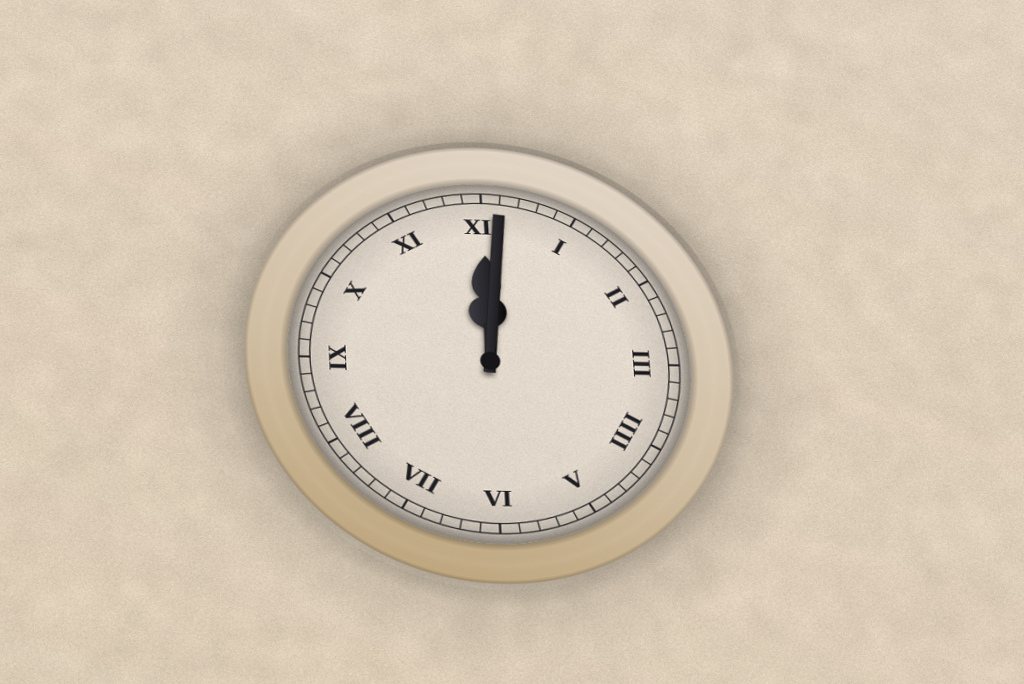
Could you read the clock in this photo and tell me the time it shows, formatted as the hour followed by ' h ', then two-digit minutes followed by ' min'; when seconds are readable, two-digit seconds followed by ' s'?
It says 12 h 01 min
